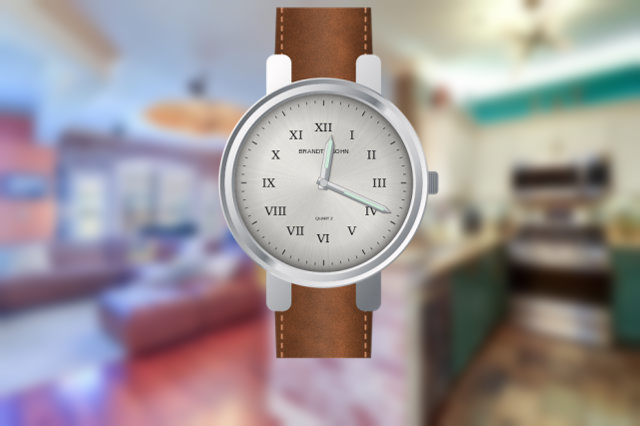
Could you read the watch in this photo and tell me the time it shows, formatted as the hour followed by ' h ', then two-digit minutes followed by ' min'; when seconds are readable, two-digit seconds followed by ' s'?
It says 12 h 19 min
